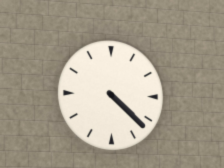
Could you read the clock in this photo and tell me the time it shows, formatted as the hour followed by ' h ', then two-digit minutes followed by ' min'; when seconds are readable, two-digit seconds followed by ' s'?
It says 4 h 22 min
